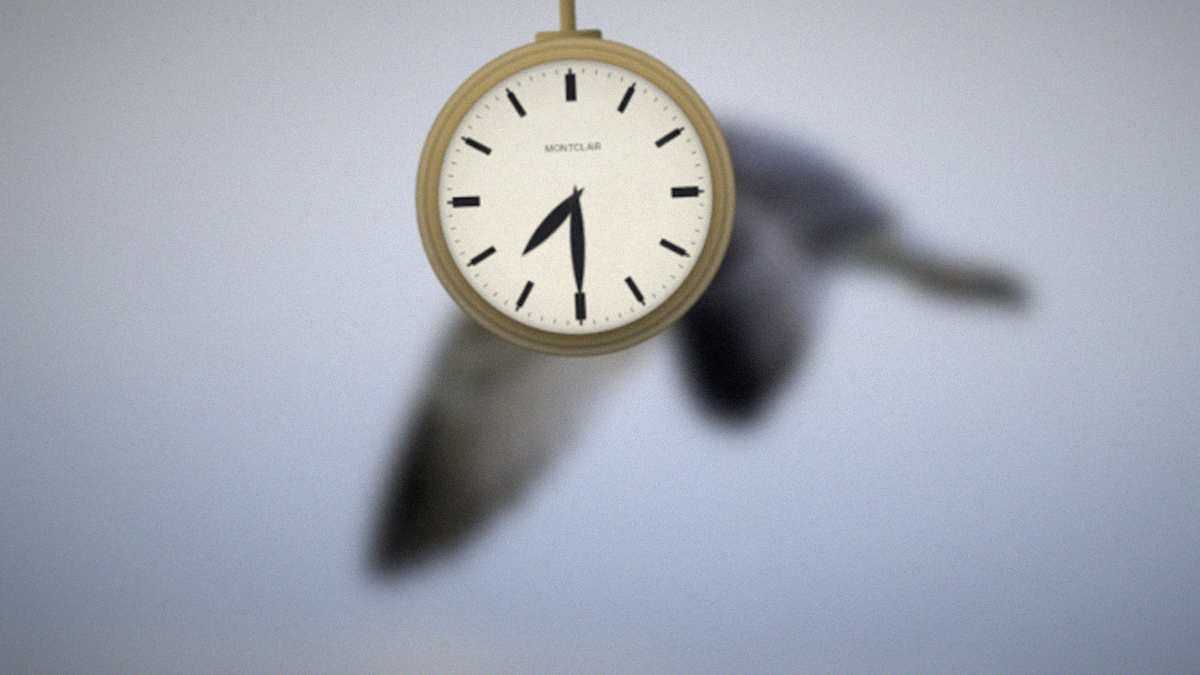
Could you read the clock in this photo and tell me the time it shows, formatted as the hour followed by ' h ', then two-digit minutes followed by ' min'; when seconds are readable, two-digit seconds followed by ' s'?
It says 7 h 30 min
